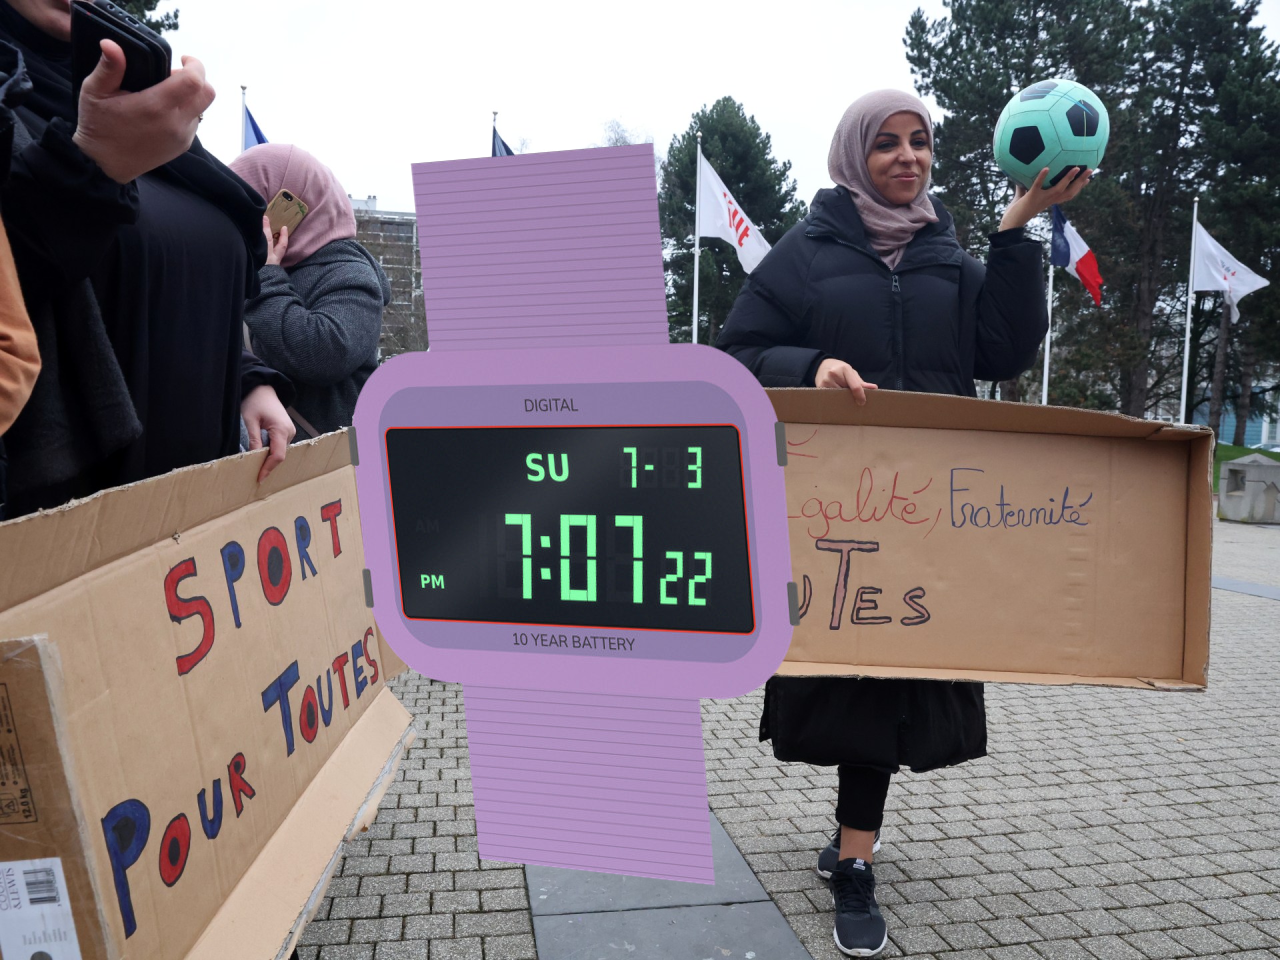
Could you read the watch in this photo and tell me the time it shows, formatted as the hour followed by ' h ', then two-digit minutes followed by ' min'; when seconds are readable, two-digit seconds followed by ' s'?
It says 7 h 07 min 22 s
